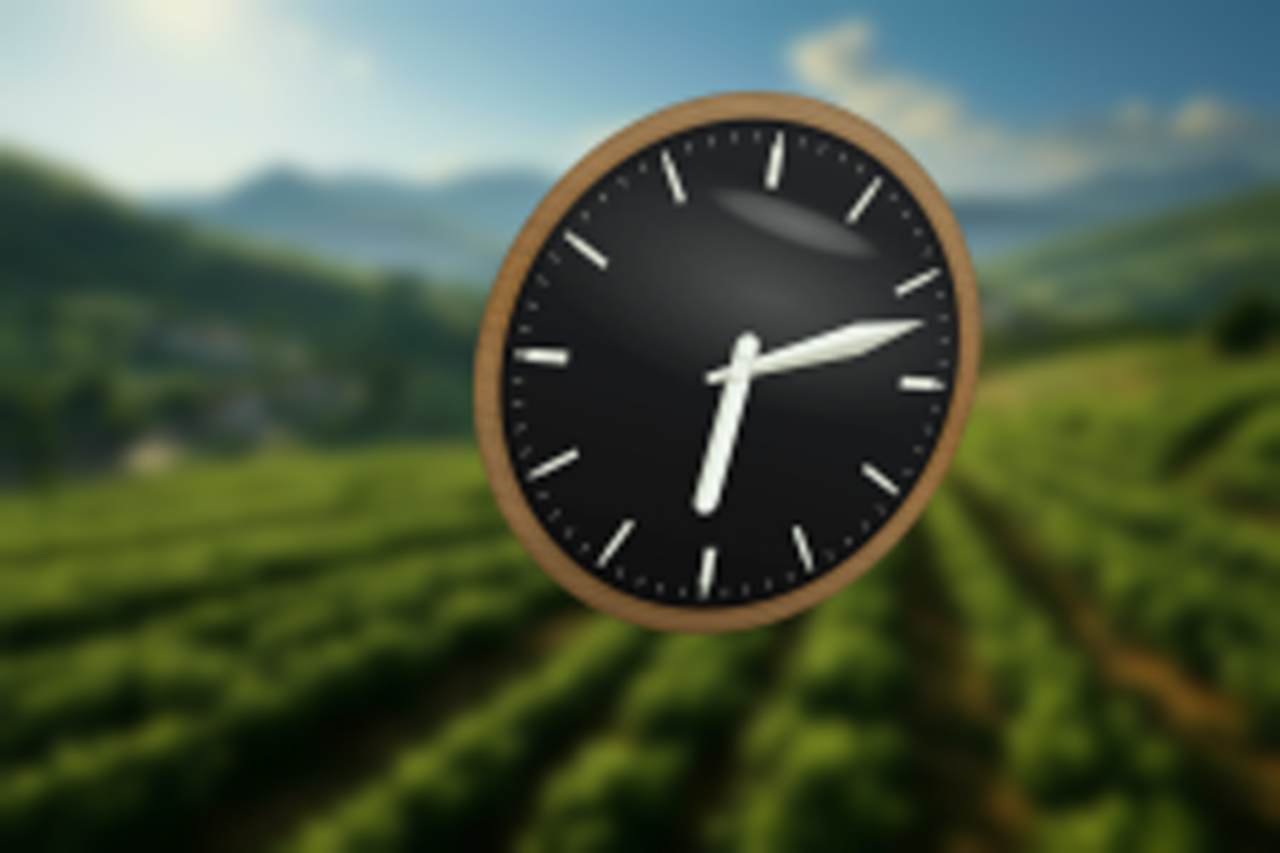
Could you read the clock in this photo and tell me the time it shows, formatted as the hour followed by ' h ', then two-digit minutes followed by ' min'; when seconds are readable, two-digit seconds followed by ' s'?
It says 6 h 12 min
